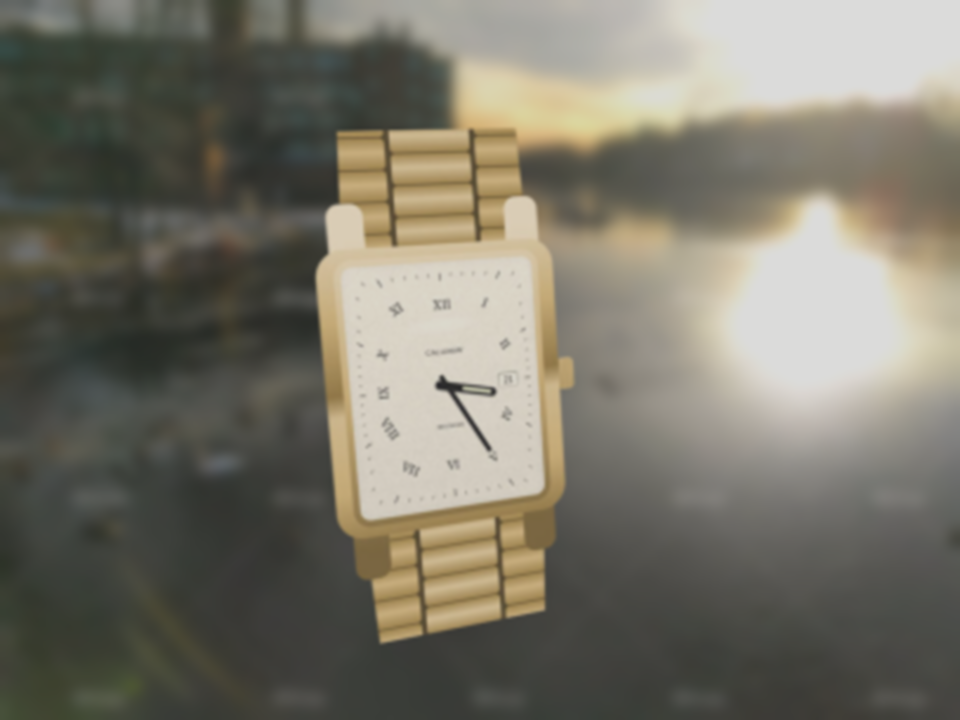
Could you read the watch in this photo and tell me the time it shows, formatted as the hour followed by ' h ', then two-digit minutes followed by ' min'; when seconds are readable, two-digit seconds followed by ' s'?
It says 3 h 25 min
